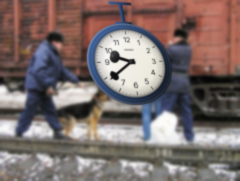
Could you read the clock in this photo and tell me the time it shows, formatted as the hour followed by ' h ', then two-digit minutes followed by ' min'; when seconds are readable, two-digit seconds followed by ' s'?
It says 9 h 39 min
